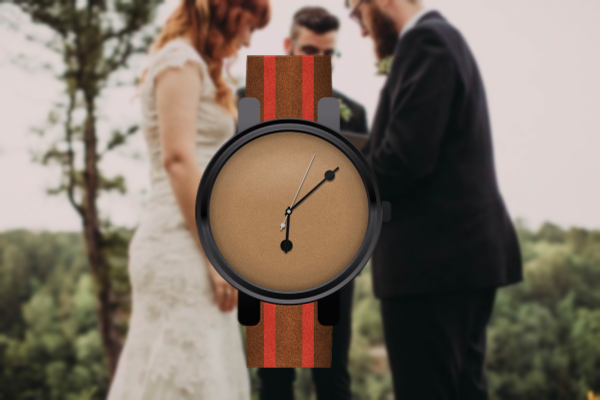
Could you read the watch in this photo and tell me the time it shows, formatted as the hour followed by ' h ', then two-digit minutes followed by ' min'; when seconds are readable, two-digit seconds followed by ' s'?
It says 6 h 08 min 04 s
